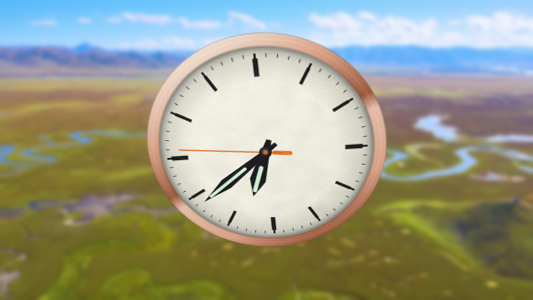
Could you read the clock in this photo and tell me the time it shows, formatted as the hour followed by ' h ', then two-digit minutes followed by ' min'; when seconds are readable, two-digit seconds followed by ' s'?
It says 6 h 38 min 46 s
